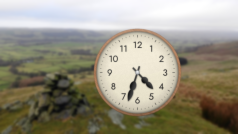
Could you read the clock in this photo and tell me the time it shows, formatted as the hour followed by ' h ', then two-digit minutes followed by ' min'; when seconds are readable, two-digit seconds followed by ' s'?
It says 4 h 33 min
